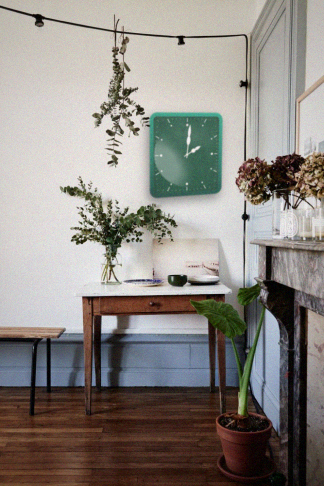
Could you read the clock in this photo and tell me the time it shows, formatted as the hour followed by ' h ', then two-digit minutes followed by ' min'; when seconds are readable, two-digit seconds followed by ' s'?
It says 2 h 01 min
